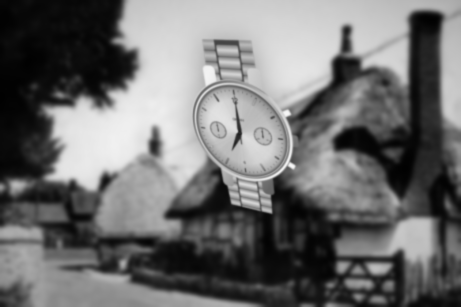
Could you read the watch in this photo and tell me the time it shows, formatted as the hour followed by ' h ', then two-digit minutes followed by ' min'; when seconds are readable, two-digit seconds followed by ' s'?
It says 7 h 00 min
